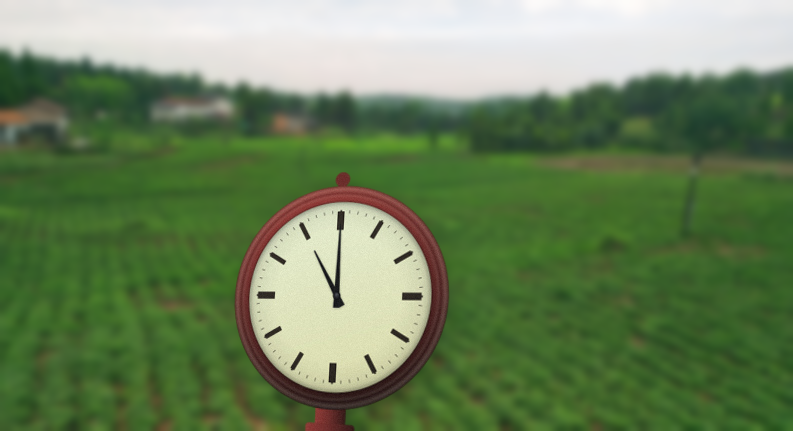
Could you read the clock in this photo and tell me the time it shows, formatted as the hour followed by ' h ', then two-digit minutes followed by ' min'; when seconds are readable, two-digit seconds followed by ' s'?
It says 11 h 00 min
